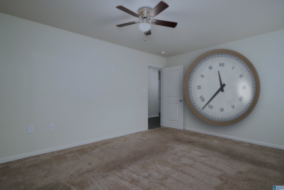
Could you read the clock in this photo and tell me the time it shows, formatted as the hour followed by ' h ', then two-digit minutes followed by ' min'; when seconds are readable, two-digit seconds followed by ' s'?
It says 11 h 37 min
